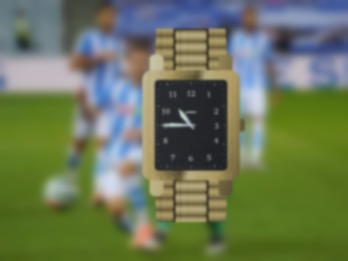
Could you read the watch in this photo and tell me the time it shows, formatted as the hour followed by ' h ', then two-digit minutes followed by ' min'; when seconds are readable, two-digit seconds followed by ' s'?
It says 10 h 45 min
